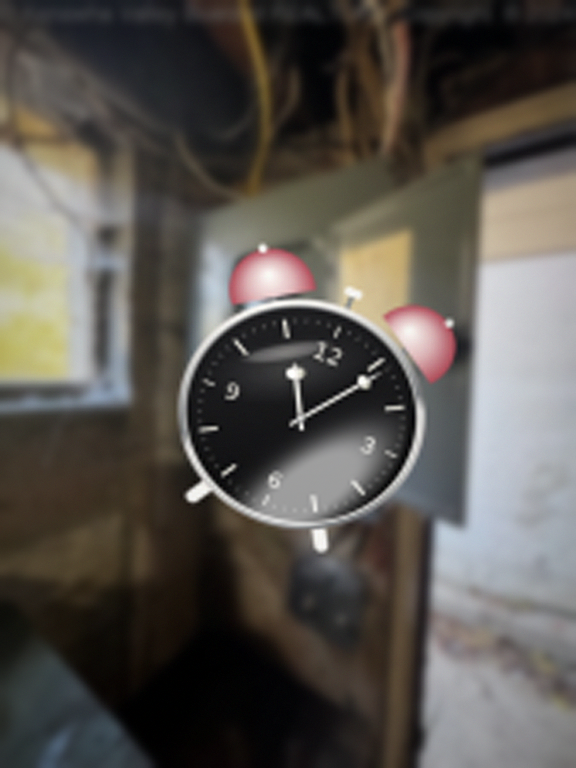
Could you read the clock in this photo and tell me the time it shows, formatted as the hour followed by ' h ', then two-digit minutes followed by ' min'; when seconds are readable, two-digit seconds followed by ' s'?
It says 11 h 06 min
